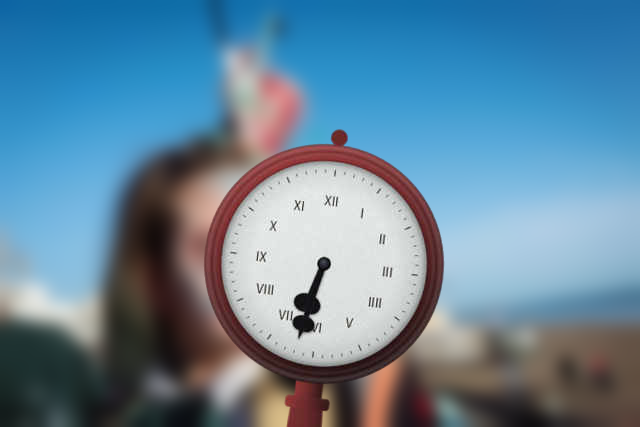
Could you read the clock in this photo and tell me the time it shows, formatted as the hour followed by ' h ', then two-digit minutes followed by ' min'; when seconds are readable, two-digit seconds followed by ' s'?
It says 6 h 32 min
